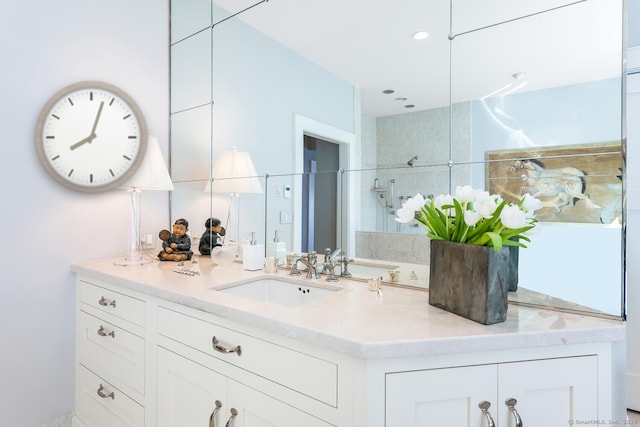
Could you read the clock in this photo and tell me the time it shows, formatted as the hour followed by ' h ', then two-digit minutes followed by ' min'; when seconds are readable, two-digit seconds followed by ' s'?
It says 8 h 03 min
